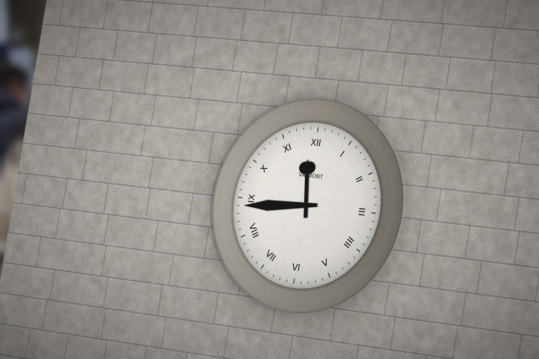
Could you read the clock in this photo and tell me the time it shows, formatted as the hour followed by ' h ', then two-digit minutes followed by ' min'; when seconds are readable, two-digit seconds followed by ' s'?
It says 11 h 44 min
